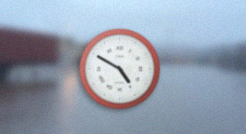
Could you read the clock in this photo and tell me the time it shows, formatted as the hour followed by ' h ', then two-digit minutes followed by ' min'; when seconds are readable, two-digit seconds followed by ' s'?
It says 4 h 50 min
